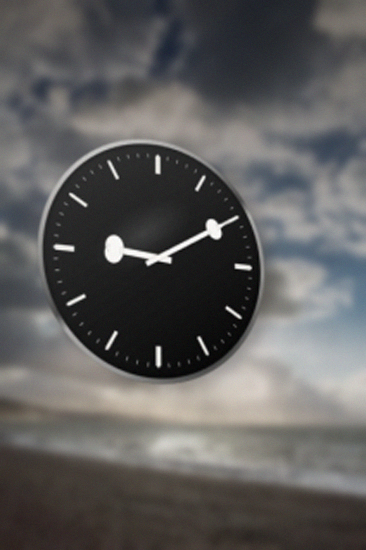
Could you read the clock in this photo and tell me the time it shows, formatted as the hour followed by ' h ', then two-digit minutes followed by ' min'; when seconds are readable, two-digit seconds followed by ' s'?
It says 9 h 10 min
